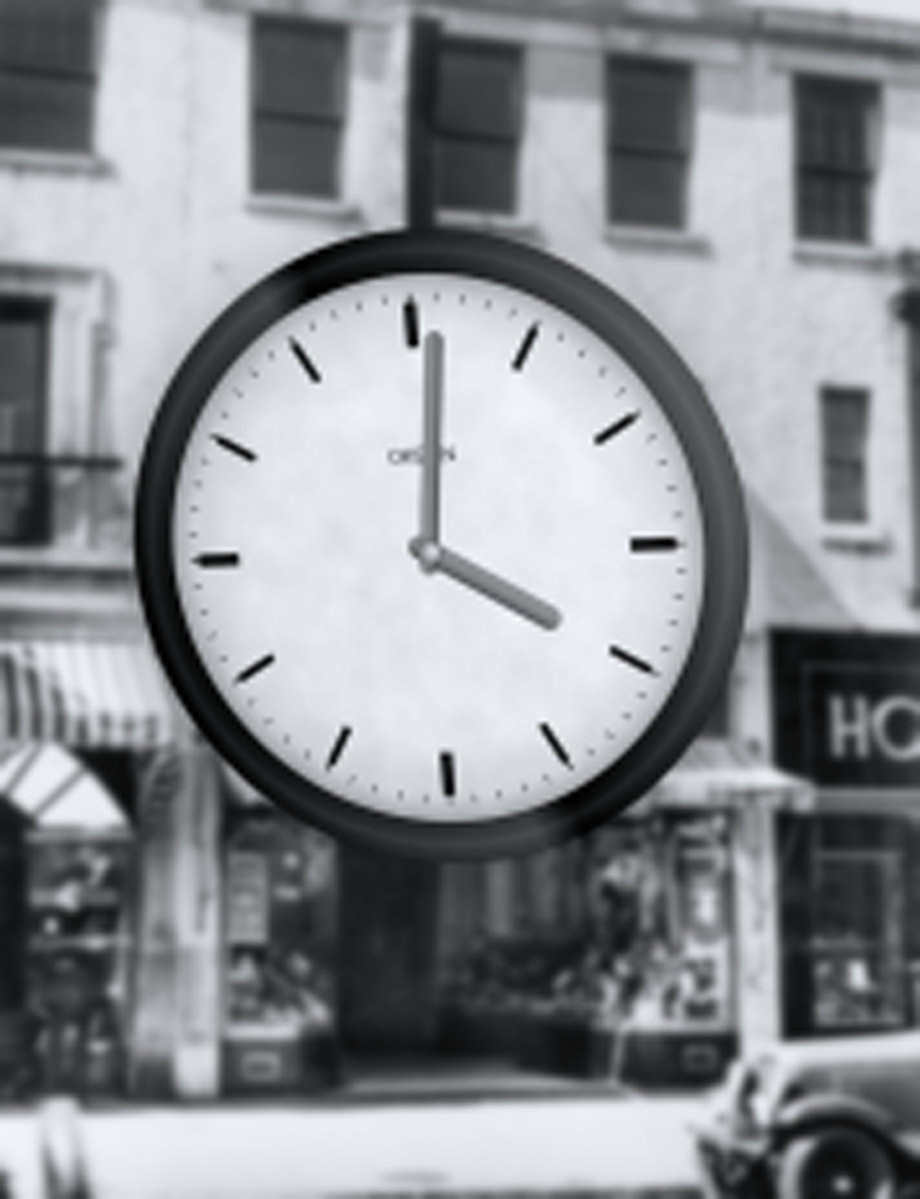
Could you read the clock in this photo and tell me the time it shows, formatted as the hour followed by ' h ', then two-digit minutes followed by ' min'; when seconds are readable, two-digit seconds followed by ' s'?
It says 4 h 01 min
